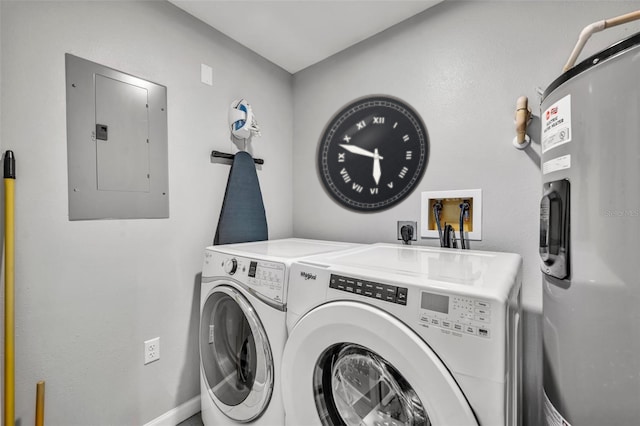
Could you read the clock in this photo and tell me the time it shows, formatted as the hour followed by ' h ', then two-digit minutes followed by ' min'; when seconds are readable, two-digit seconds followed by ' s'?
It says 5 h 48 min
